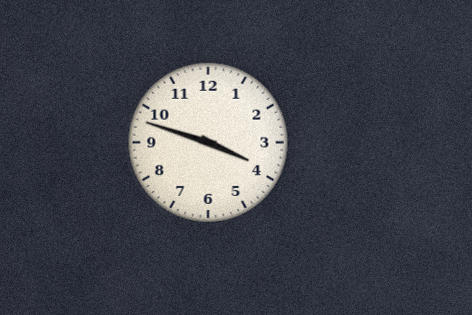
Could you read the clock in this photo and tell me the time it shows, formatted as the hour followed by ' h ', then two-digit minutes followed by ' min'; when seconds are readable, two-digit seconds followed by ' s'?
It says 3 h 48 min
